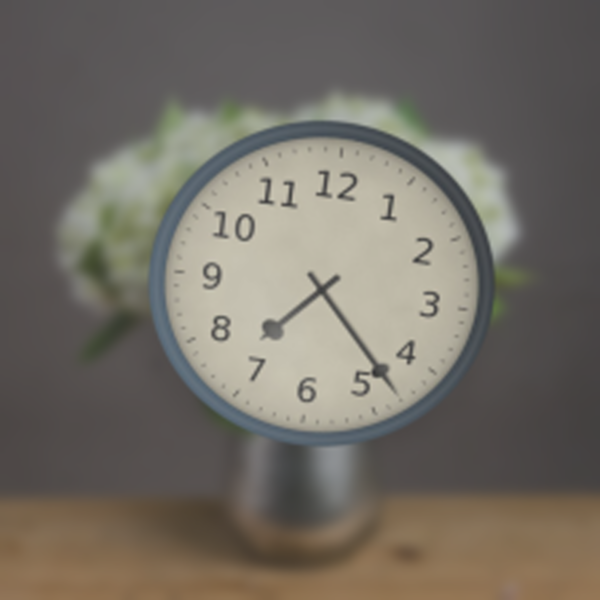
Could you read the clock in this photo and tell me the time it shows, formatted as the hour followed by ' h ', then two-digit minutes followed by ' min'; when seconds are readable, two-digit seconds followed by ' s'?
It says 7 h 23 min
